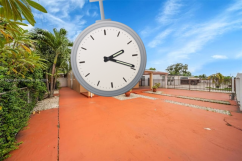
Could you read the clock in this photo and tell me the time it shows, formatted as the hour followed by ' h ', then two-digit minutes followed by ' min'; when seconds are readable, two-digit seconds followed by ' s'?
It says 2 h 19 min
